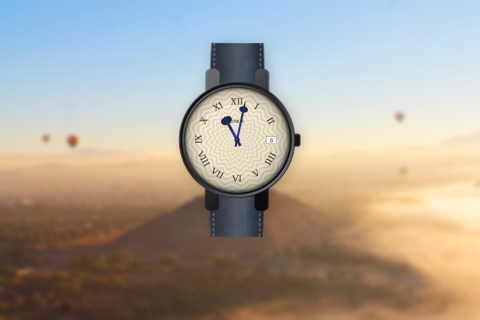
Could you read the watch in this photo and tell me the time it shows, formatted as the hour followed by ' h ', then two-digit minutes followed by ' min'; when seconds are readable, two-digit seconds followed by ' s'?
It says 11 h 02 min
